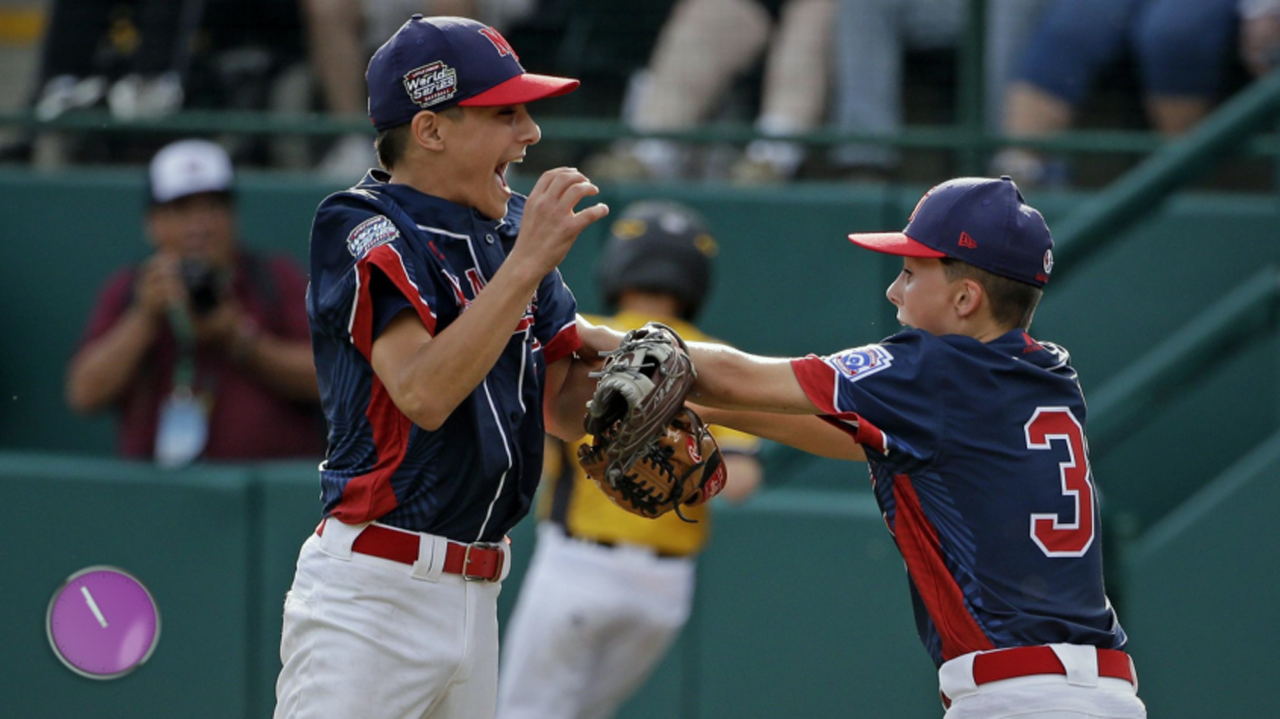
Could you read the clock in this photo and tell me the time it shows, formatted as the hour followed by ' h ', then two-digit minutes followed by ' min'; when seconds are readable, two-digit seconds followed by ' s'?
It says 10 h 55 min
